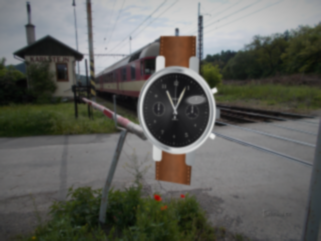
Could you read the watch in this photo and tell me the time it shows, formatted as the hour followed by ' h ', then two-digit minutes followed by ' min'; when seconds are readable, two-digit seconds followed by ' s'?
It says 11 h 04 min
